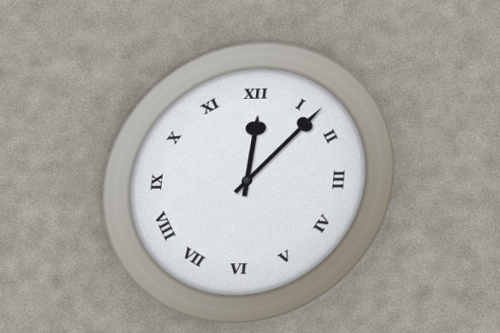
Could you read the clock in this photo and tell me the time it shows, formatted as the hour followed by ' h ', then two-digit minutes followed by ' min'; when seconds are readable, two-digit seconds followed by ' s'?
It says 12 h 07 min
